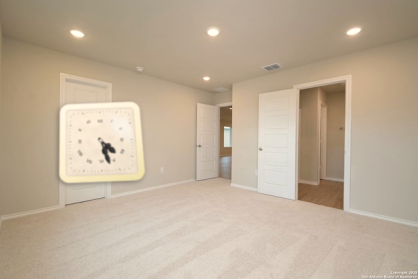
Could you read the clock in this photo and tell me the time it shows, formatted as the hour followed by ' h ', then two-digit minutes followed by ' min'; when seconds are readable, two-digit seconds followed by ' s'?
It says 4 h 27 min
